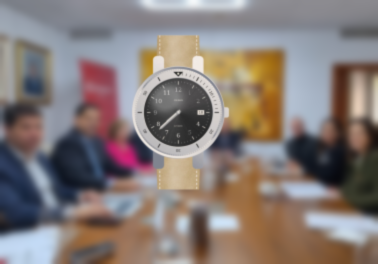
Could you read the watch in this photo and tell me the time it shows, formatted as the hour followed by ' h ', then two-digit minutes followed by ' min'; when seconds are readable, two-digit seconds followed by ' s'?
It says 7 h 38 min
